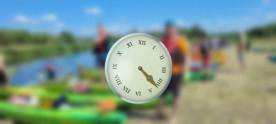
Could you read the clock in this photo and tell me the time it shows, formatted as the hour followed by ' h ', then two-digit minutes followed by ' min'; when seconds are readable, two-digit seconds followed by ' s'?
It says 4 h 22 min
